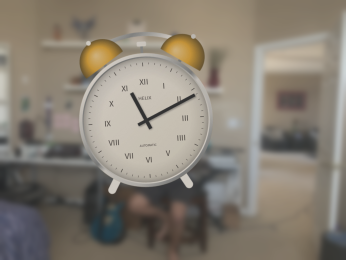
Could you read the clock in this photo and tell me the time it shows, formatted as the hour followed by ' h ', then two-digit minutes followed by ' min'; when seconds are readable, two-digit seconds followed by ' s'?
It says 11 h 11 min
